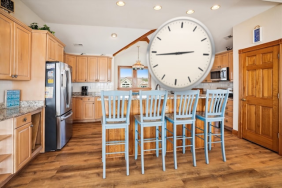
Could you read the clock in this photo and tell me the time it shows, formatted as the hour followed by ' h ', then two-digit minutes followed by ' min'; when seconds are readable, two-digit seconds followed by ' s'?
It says 2 h 44 min
